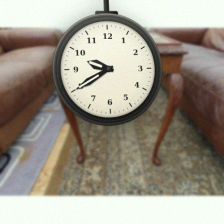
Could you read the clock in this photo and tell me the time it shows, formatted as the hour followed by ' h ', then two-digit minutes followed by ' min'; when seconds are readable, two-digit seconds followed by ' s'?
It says 9 h 40 min
